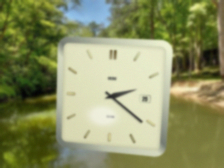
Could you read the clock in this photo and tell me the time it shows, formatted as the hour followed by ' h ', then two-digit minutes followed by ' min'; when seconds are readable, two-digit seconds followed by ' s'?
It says 2 h 21 min
